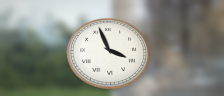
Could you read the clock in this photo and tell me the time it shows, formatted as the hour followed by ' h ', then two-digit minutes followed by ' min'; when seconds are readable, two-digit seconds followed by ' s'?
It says 3 h 57 min
